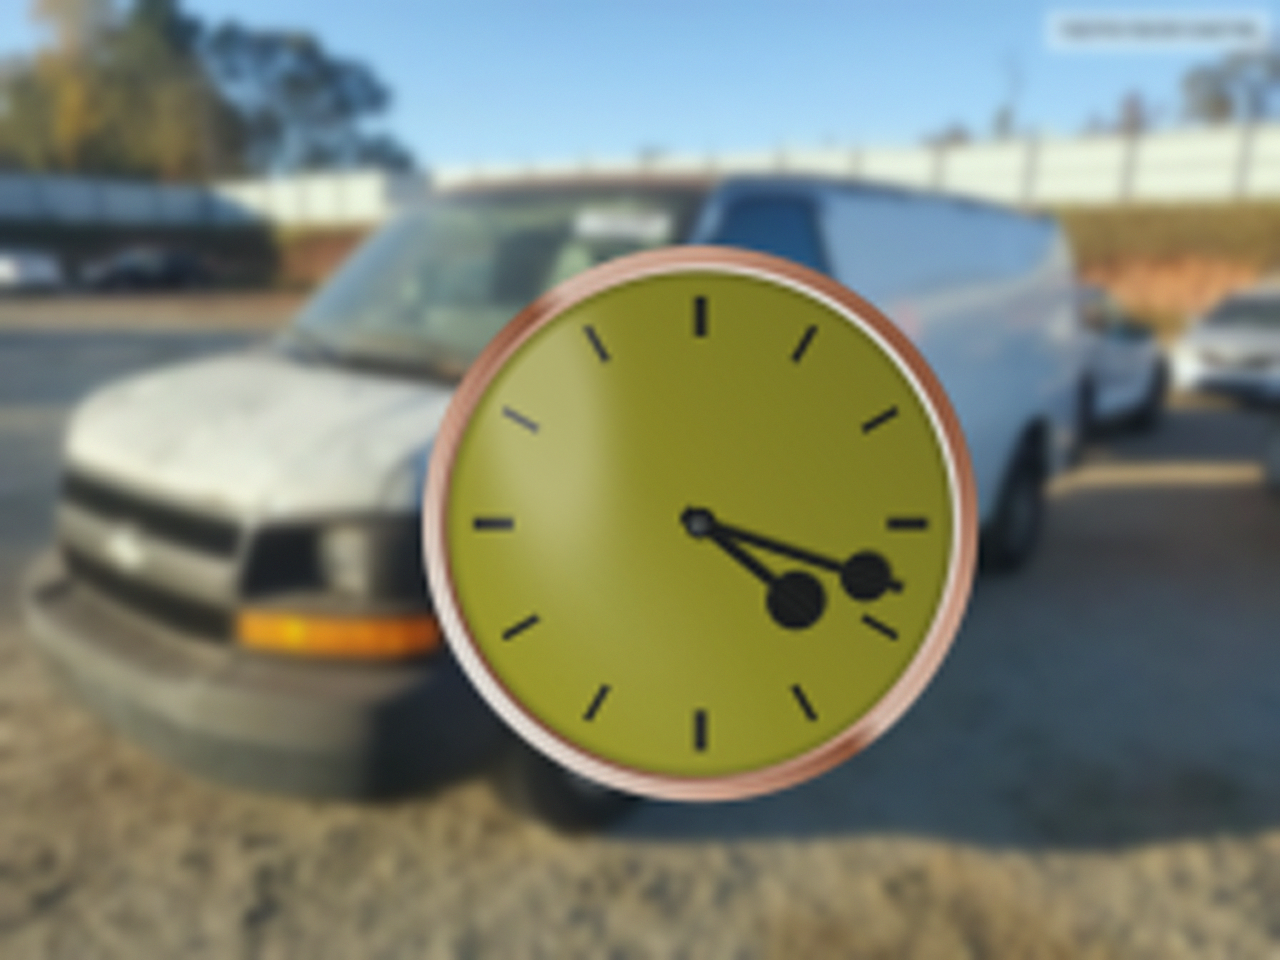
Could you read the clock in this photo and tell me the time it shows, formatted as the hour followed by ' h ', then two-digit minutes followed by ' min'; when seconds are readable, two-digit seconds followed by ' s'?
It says 4 h 18 min
